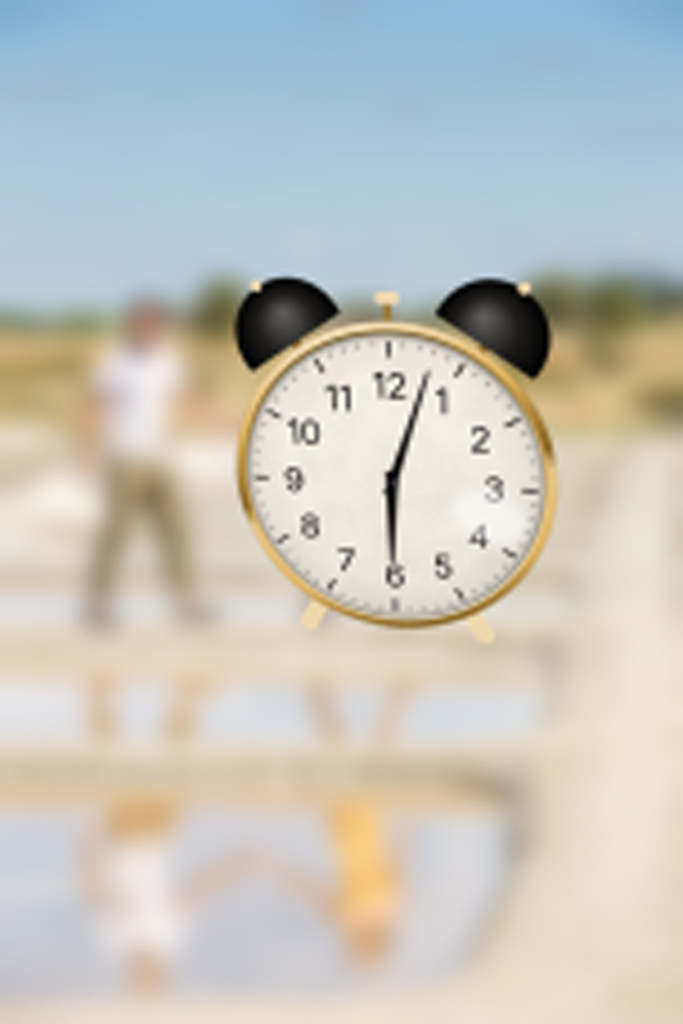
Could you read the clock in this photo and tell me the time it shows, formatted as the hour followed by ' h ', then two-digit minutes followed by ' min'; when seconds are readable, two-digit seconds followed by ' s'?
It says 6 h 03 min
